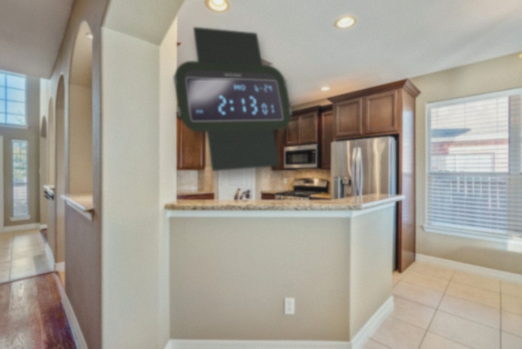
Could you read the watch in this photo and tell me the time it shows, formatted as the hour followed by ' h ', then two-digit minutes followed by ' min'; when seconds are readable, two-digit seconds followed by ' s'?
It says 2 h 13 min 01 s
